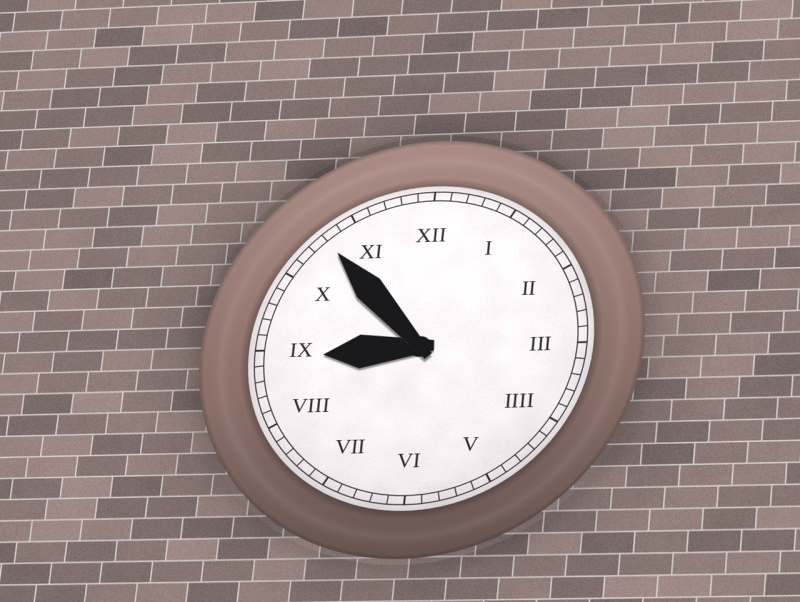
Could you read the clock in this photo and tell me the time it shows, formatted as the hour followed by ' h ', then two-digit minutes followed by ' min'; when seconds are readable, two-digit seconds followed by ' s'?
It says 8 h 53 min
